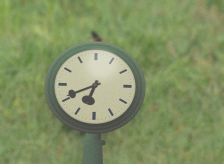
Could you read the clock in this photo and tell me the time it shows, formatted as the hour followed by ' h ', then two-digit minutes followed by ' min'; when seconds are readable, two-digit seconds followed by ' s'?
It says 6 h 41 min
